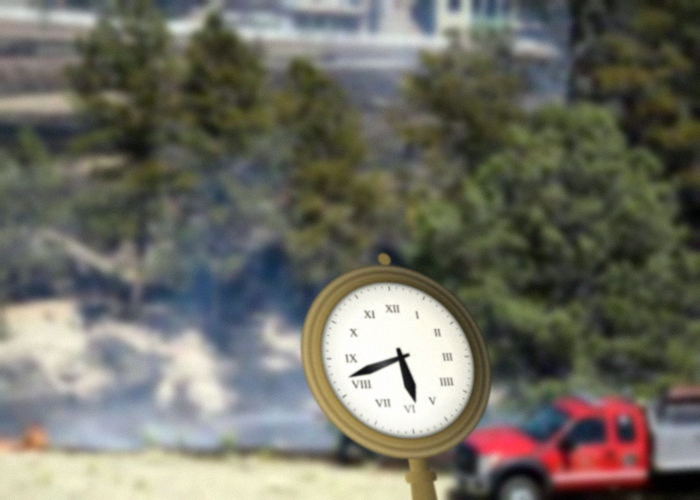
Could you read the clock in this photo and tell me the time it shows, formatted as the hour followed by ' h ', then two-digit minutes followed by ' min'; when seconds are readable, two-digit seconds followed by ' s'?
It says 5 h 42 min
